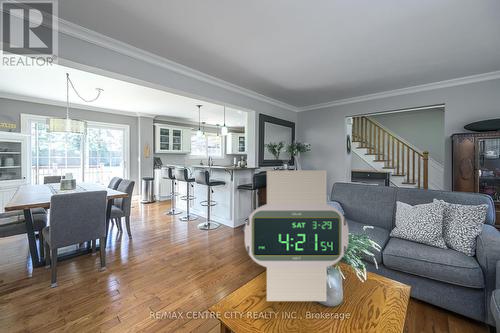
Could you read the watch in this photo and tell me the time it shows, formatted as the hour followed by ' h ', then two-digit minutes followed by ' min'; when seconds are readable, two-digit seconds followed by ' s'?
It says 4 h 21 min 54 s
